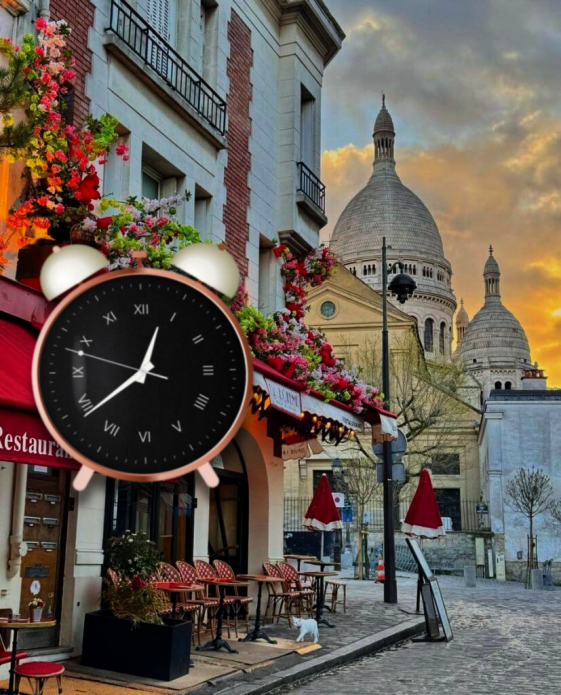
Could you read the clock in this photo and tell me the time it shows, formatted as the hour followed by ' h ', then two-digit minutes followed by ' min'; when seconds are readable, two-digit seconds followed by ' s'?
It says 12 h 38 min 48 s
